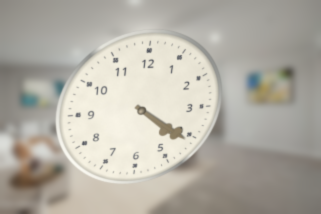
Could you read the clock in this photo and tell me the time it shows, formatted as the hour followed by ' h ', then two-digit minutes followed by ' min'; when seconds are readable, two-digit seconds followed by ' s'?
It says 4 h 21 min
